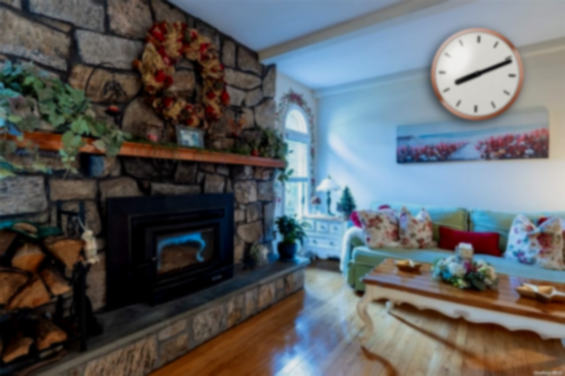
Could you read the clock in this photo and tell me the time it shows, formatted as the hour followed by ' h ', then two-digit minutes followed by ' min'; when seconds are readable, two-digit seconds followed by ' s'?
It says 8 h 11 min
